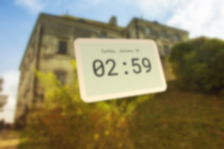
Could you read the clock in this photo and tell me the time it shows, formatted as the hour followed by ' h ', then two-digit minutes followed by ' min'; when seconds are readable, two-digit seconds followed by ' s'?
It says 2 h 59 min
